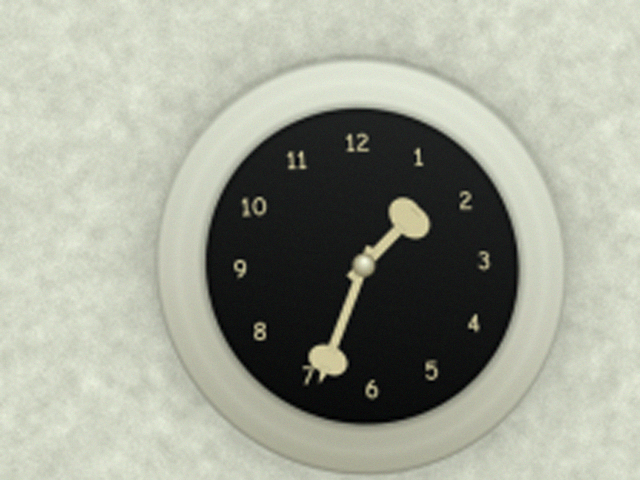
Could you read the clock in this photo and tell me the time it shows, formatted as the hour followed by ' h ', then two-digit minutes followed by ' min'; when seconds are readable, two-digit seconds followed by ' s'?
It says 1 h 34 min
